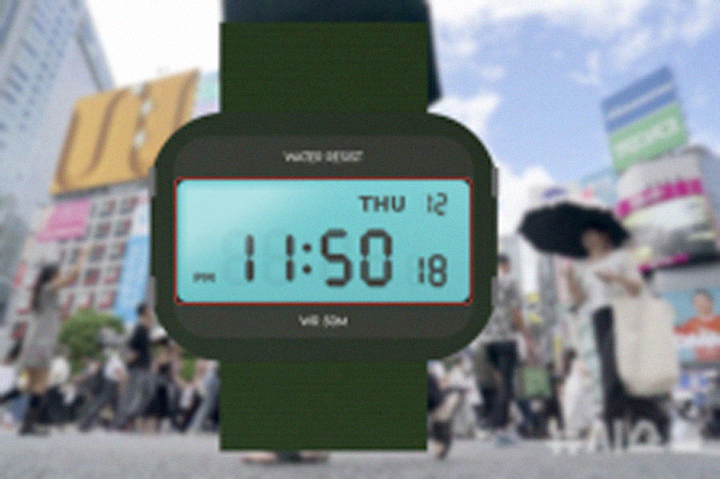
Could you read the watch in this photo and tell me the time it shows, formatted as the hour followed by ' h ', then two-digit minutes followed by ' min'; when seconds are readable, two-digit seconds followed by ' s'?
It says 11 h 50 min 18 s
